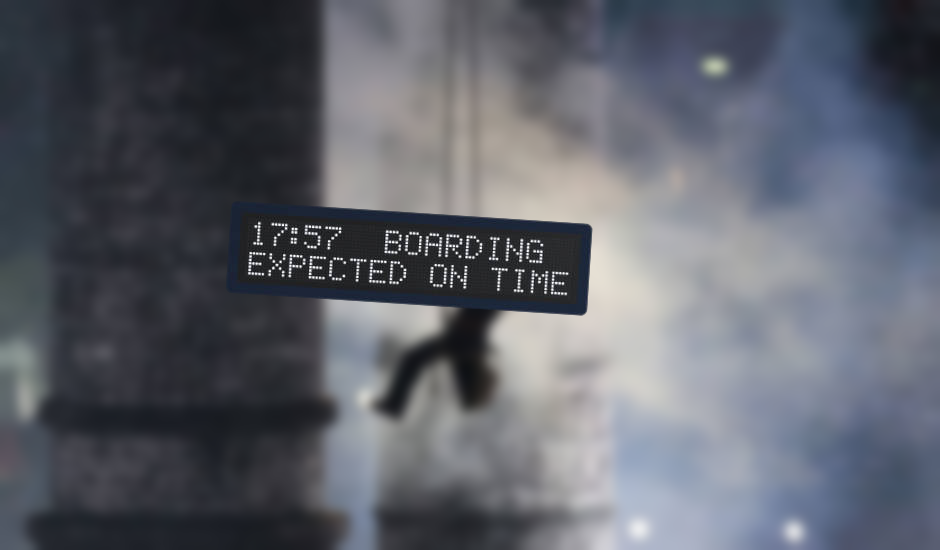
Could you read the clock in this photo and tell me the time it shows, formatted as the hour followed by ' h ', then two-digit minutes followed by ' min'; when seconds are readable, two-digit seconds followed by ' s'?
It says 17 h 57 min
